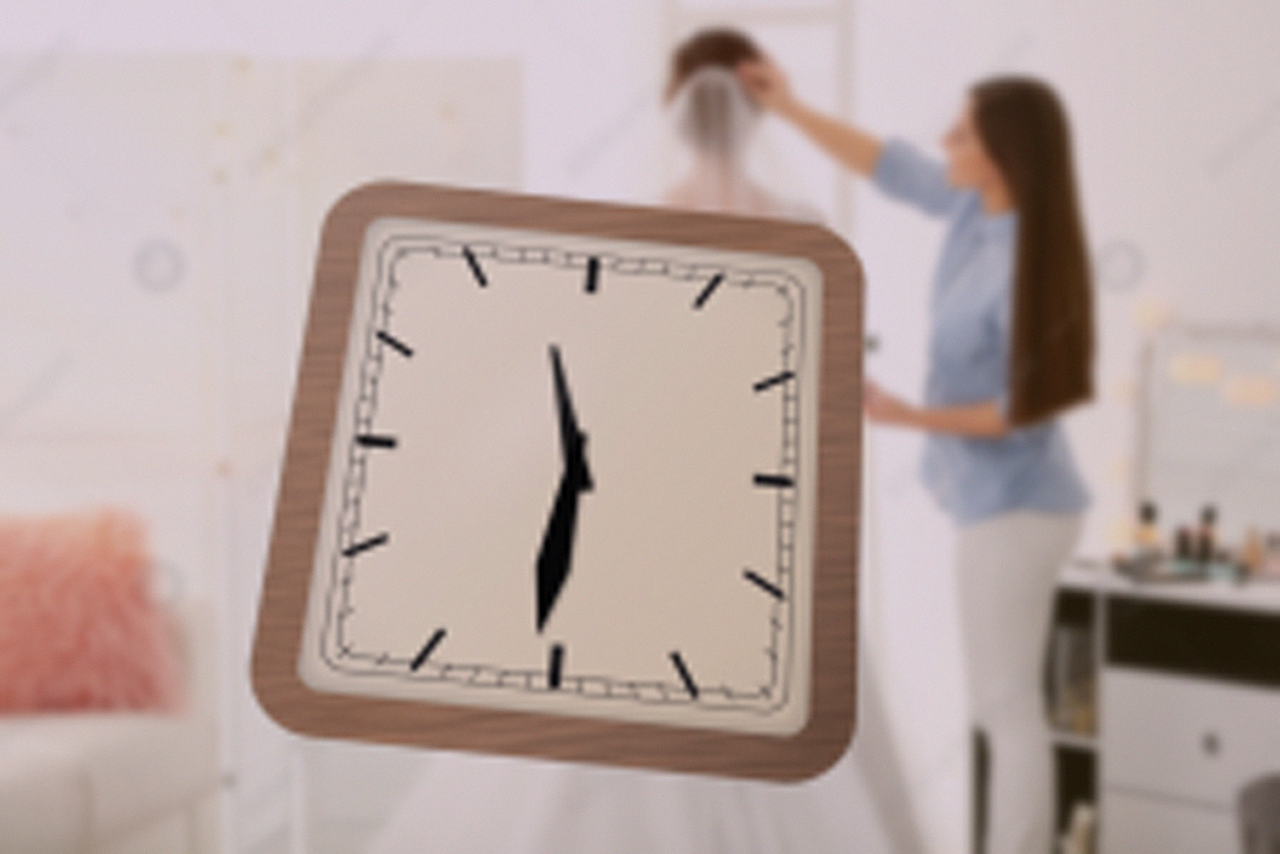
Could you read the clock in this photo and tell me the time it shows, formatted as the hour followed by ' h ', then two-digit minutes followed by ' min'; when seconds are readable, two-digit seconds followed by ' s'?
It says 11 h 31 min
